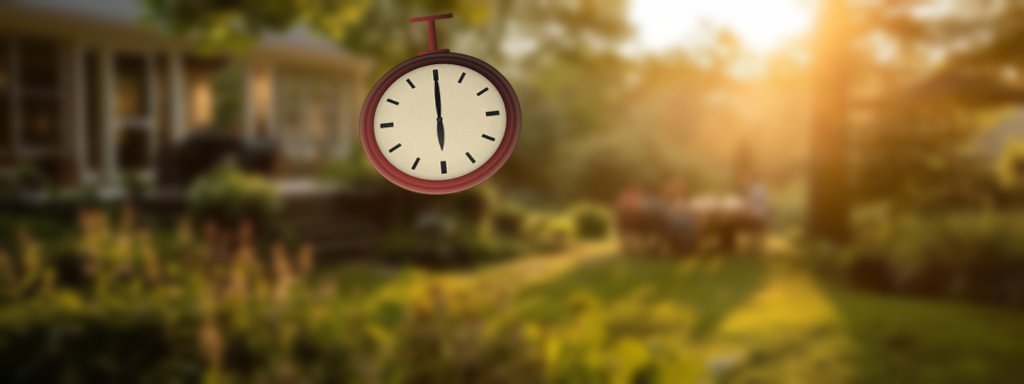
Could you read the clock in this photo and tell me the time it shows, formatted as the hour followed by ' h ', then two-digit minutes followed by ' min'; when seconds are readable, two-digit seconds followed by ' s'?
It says 6 h 00 min
